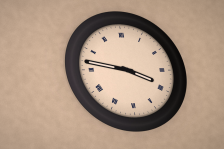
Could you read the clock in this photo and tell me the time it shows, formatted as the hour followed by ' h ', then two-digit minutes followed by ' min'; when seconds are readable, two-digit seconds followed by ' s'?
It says 3 h 47 min
